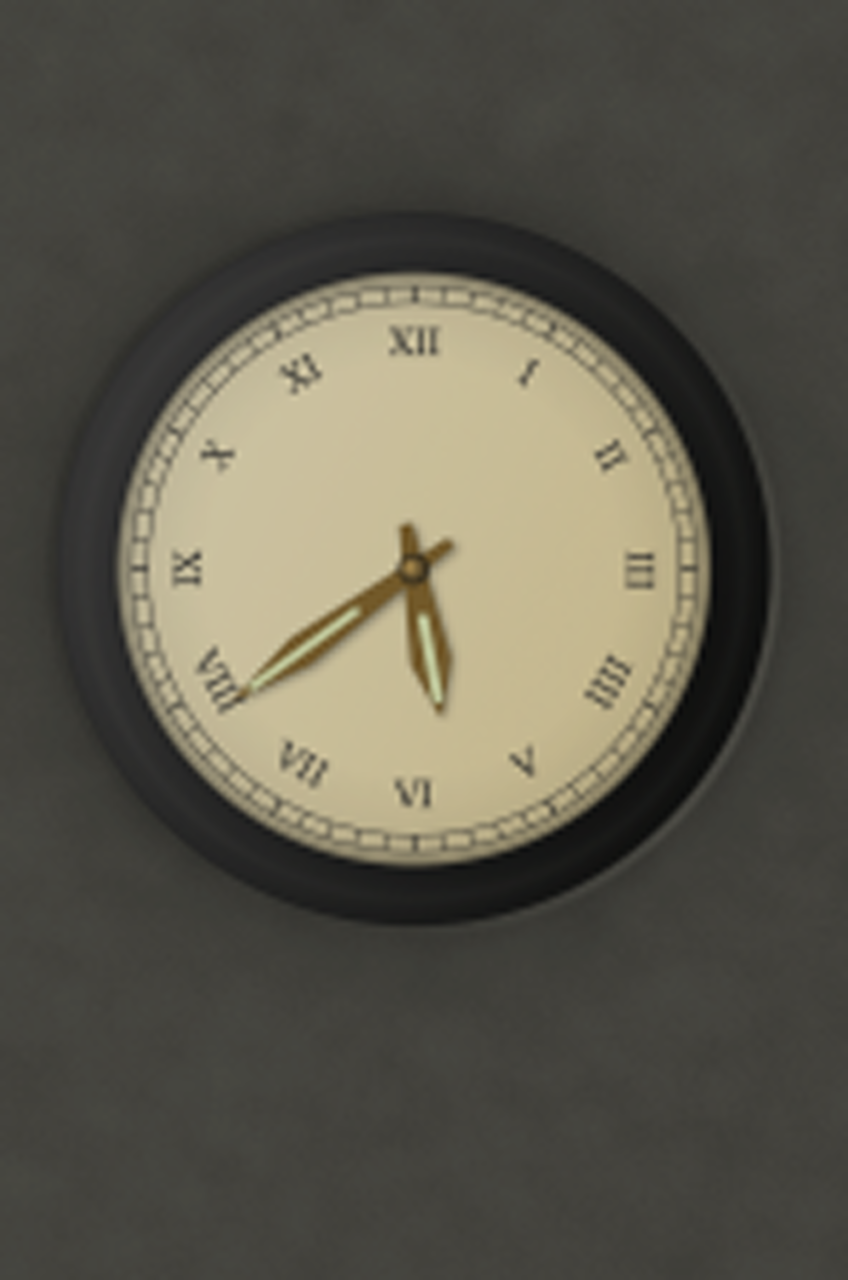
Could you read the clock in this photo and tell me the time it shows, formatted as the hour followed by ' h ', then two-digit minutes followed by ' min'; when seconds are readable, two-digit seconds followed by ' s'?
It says 5 h 39 min
